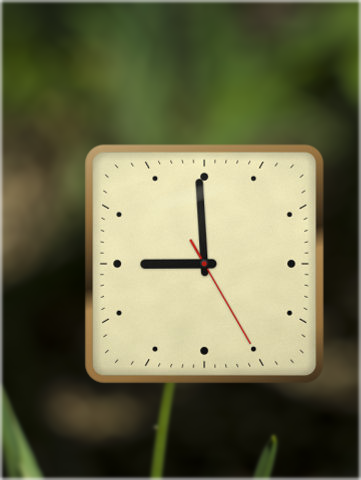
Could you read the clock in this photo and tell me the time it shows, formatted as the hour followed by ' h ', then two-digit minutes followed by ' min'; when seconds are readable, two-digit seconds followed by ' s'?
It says 8 h 59 min 25 s
